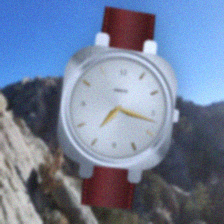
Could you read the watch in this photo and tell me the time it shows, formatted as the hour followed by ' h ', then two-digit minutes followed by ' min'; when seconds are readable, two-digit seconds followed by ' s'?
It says 7 h 17 min
